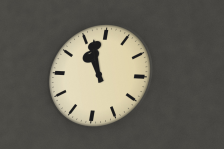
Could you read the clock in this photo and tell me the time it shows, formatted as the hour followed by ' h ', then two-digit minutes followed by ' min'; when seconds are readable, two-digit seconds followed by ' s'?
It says 10 h 57 min
